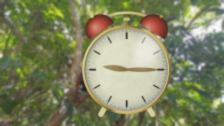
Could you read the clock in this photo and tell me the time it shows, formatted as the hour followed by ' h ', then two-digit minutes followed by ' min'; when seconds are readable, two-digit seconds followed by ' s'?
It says 9 h 15 min
